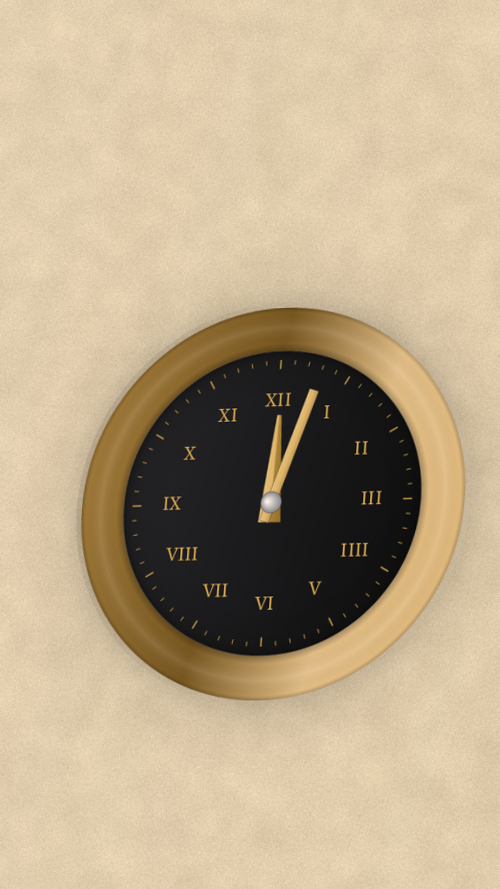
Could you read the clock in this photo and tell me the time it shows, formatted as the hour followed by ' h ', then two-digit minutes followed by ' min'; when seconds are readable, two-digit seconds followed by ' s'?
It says 12 h 03 min
